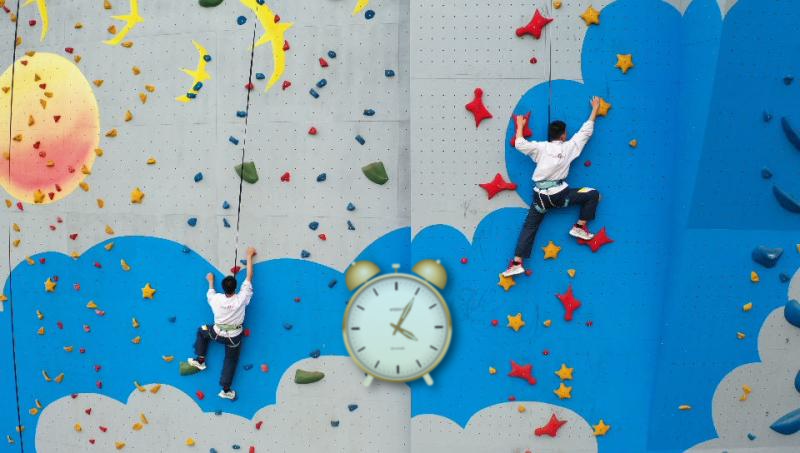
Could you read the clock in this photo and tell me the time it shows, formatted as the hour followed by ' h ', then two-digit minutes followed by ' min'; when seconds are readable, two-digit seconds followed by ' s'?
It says 4 h 05 min
